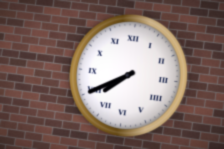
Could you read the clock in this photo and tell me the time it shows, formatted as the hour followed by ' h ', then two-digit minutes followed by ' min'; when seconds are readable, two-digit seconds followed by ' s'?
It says 7 h 40 min
